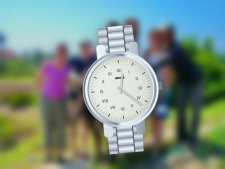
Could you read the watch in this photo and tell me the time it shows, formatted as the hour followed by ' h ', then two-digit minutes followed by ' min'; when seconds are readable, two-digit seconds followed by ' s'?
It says 12 h 22 min
